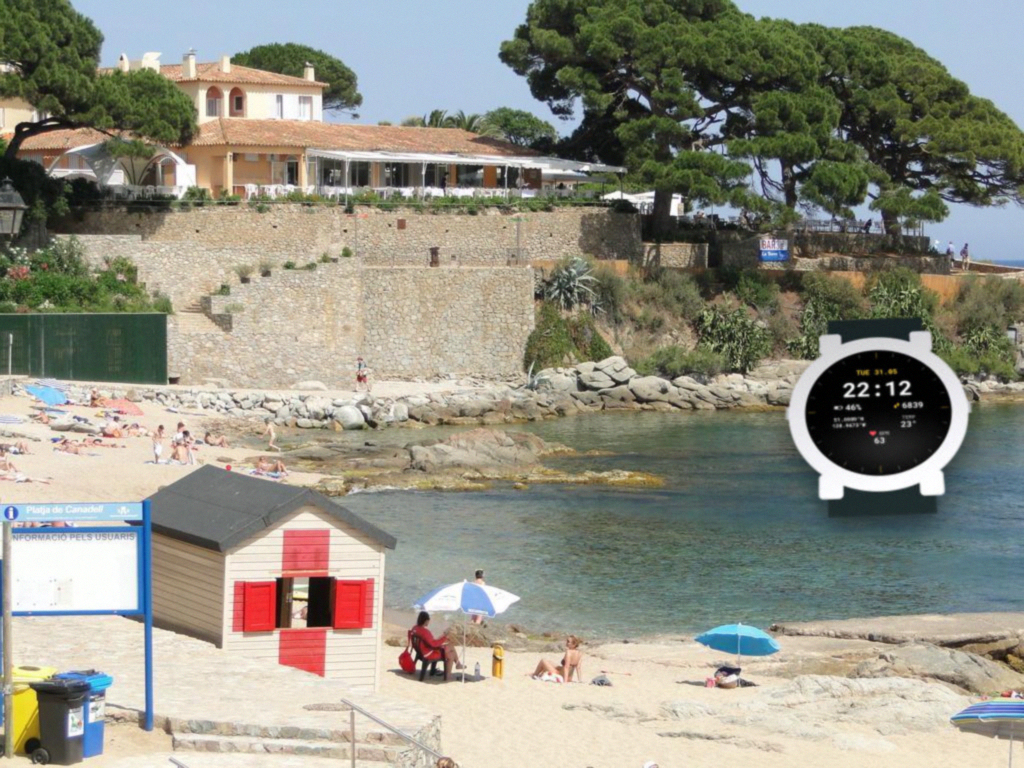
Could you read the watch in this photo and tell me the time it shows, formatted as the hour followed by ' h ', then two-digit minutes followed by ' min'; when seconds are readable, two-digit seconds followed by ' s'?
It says 22 h 12 min
